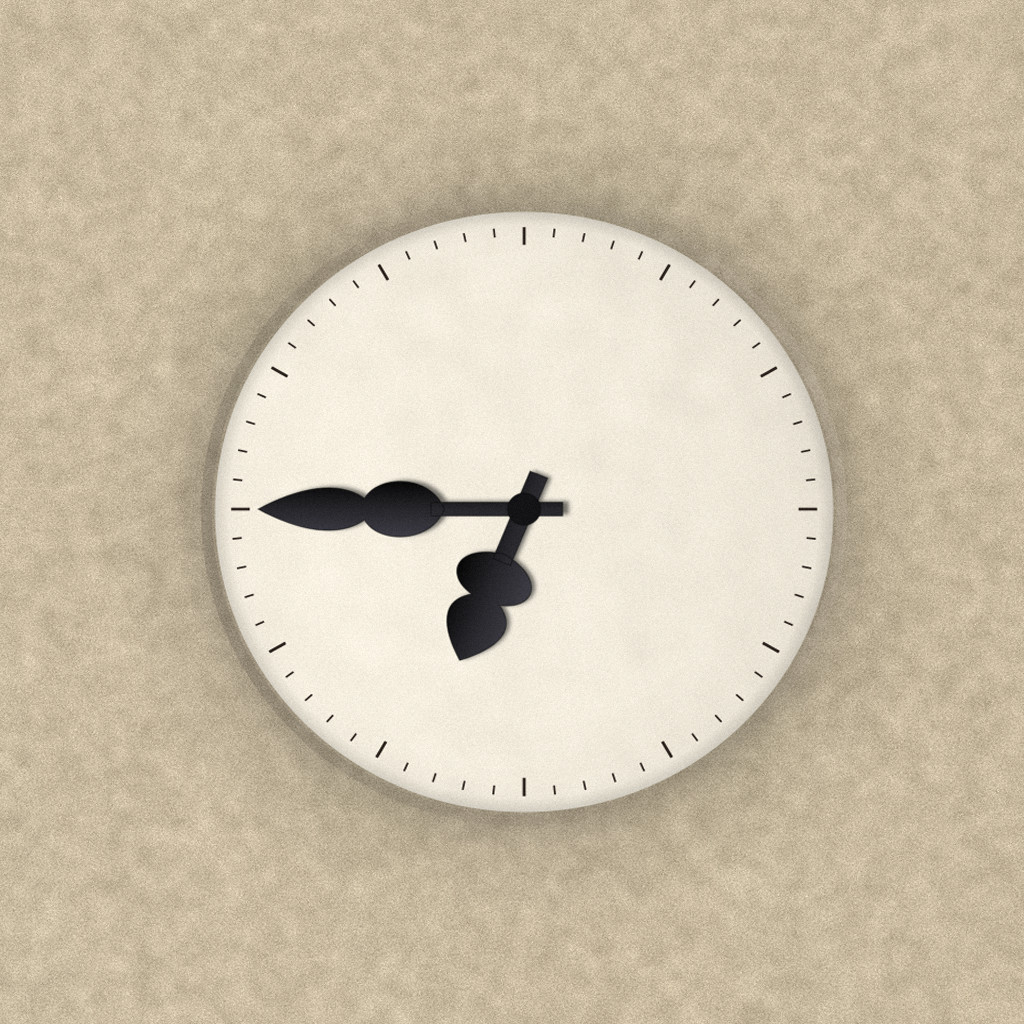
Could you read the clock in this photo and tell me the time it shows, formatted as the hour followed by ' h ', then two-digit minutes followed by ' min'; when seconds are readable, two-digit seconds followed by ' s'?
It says 6 h 45 min
